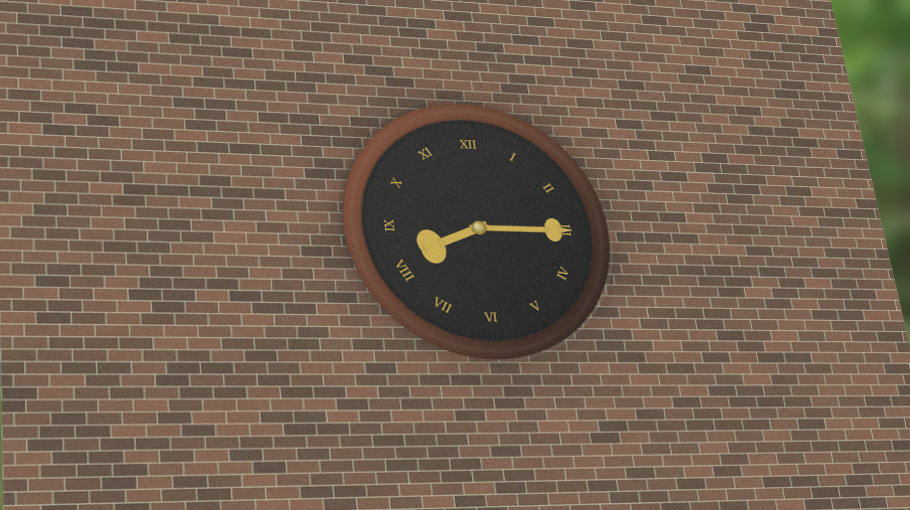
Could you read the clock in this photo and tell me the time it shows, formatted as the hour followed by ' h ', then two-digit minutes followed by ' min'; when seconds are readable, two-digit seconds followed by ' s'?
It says 8 h 15 min
